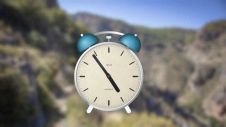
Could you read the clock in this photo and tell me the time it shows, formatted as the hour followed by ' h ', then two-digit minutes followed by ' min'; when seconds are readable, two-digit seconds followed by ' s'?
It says 4 h 54 min
